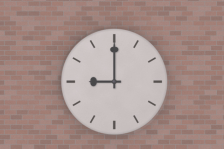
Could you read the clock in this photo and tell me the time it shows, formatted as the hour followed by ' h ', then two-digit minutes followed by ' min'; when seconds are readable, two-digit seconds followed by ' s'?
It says 9 h 00 min
